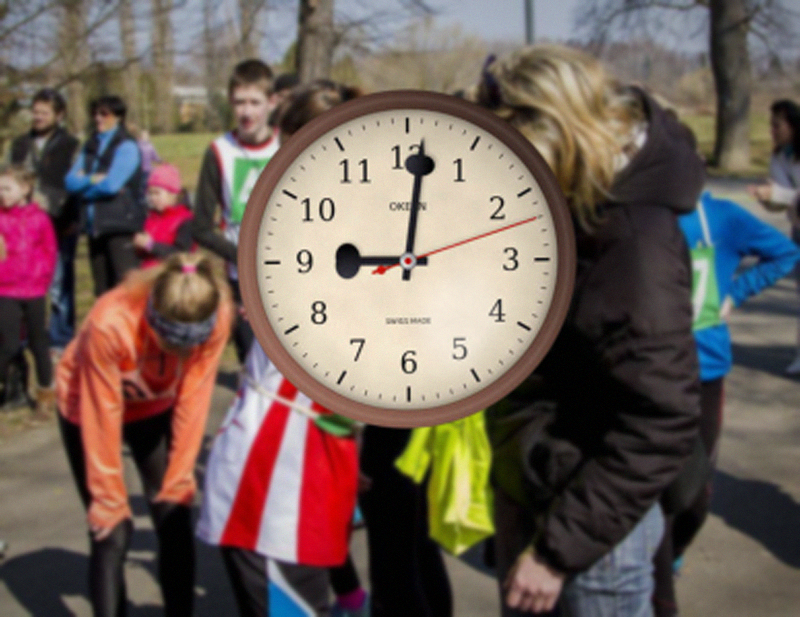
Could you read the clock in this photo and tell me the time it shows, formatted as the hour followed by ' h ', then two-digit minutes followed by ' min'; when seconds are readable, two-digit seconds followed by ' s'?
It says 9 h 01 min 12 s
